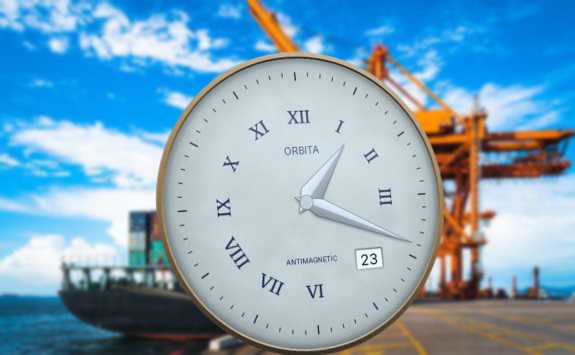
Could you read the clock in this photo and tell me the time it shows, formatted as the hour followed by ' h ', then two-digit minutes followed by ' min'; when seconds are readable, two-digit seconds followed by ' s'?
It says 1 h 19 min
